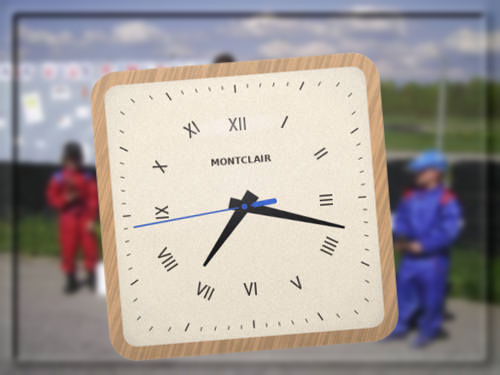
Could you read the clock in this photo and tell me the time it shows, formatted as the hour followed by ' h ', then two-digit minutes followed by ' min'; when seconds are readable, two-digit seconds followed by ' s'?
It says 7 h 17 min 44 s
